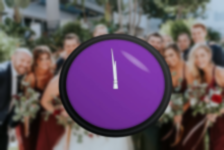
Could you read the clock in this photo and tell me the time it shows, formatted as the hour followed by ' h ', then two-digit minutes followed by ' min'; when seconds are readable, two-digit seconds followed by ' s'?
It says 11 h 59 min
